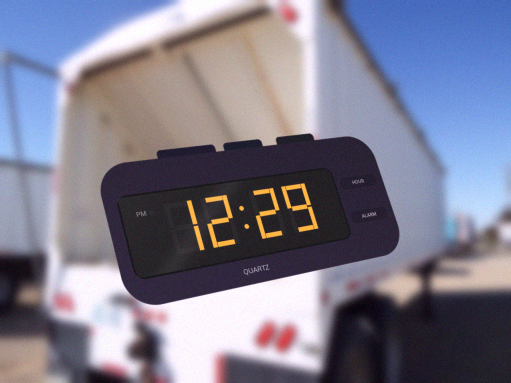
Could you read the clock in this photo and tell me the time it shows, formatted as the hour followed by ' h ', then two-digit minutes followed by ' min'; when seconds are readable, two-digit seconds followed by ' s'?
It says 12 h 29 min
